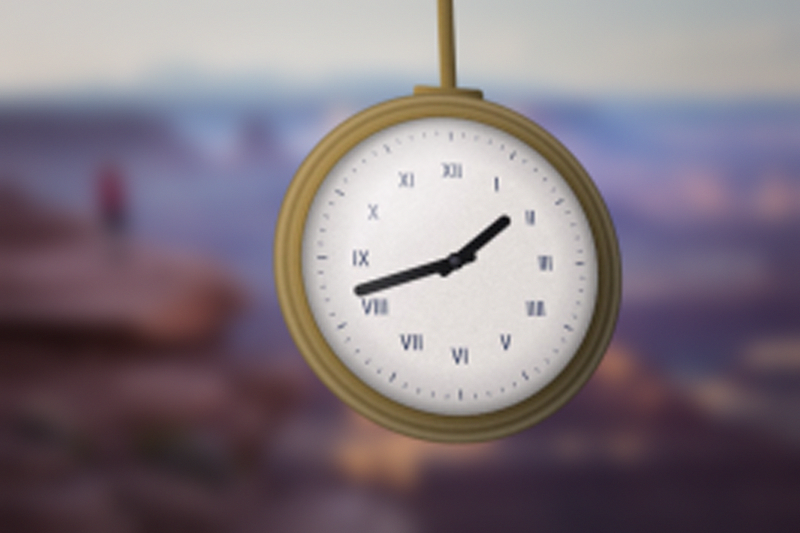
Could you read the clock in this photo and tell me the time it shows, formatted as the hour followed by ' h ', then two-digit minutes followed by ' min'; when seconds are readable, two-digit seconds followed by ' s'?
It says 1 h 42 min
